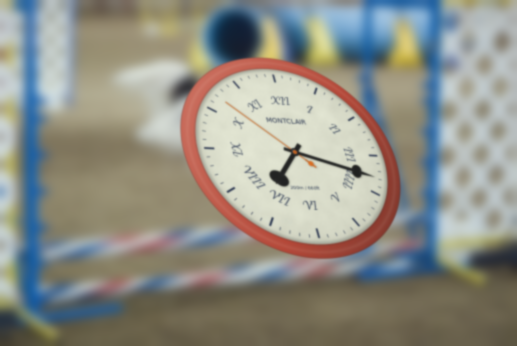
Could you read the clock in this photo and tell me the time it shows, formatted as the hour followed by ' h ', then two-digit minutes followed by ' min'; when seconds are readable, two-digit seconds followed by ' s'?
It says 7 h 17 min 52 s
